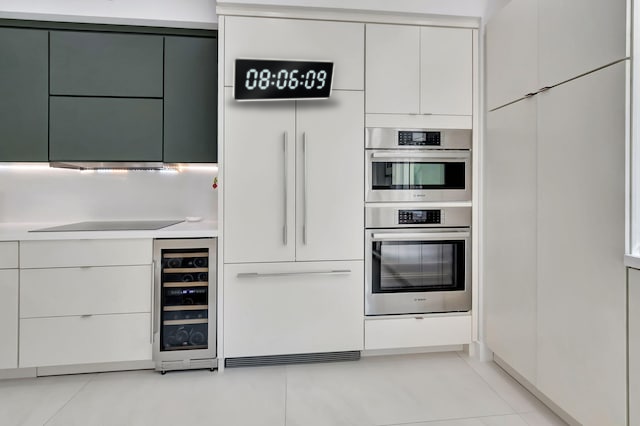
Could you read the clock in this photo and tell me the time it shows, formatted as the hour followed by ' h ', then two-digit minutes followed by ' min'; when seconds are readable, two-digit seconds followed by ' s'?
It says 8 h 06 min 09 s
